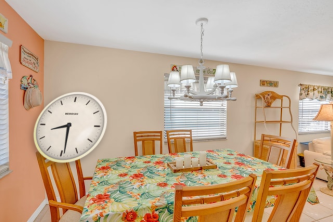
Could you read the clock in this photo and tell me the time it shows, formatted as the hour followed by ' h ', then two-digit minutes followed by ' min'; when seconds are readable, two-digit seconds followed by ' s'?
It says 8 h 29 min
